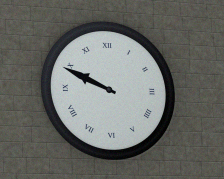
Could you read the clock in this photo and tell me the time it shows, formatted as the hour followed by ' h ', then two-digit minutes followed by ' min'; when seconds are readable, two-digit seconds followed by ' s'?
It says 9 h 49 min
